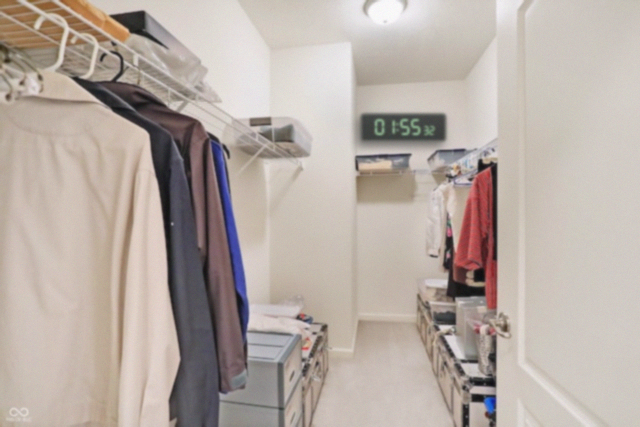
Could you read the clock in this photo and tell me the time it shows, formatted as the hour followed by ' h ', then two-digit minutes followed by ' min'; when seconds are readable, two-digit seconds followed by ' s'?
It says 1 h 55 min
